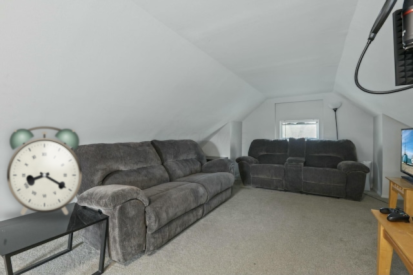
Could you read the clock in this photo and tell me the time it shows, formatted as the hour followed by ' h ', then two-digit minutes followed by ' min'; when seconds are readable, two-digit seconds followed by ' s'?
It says 8 h 20 min
